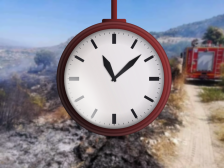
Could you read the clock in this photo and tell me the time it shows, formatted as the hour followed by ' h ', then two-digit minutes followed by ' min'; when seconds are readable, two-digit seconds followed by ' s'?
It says 11 h 08 min
